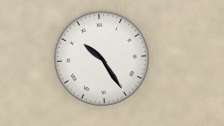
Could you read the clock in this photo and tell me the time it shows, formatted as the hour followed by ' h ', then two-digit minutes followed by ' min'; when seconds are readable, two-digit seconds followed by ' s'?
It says 10 h 25 min
